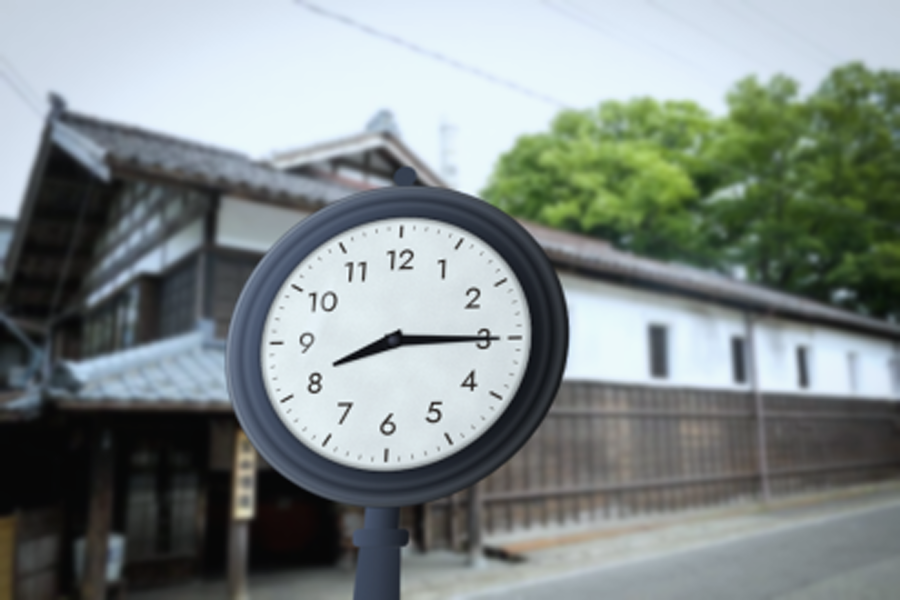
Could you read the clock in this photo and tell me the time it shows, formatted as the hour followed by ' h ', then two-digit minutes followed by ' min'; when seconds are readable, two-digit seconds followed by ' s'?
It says 8 h 15 min
